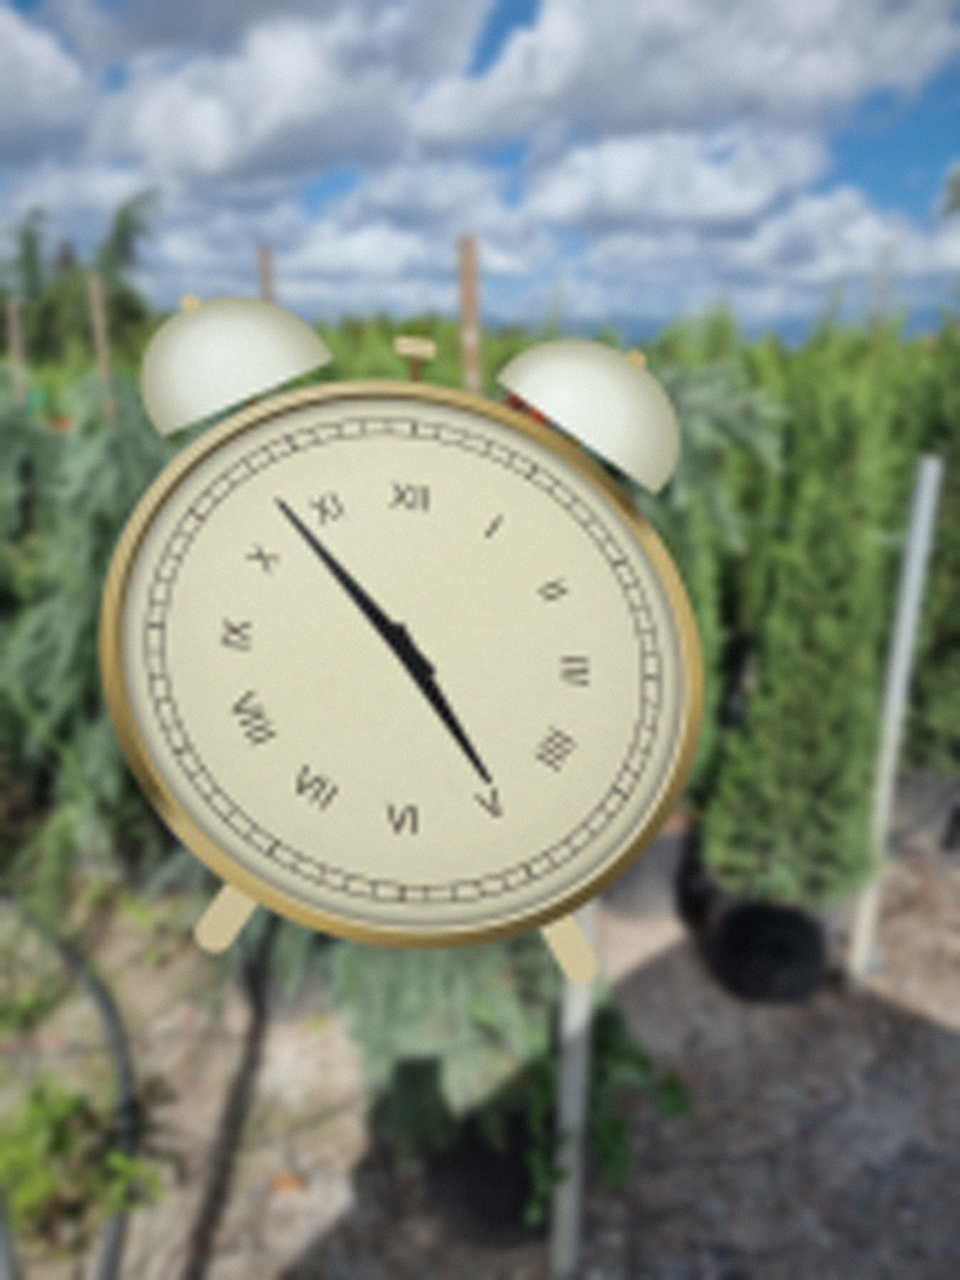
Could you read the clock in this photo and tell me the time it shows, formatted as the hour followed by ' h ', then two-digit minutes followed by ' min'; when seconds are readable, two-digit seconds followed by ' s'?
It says 4 h 53 min
